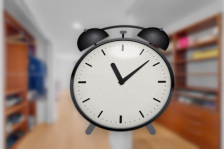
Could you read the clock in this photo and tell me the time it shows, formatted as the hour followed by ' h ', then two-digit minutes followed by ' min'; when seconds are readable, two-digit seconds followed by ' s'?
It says 11 h 08 min
